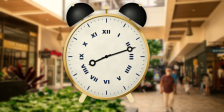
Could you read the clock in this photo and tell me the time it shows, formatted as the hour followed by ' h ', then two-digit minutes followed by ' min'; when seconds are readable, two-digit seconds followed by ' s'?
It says 8 h 12 min
